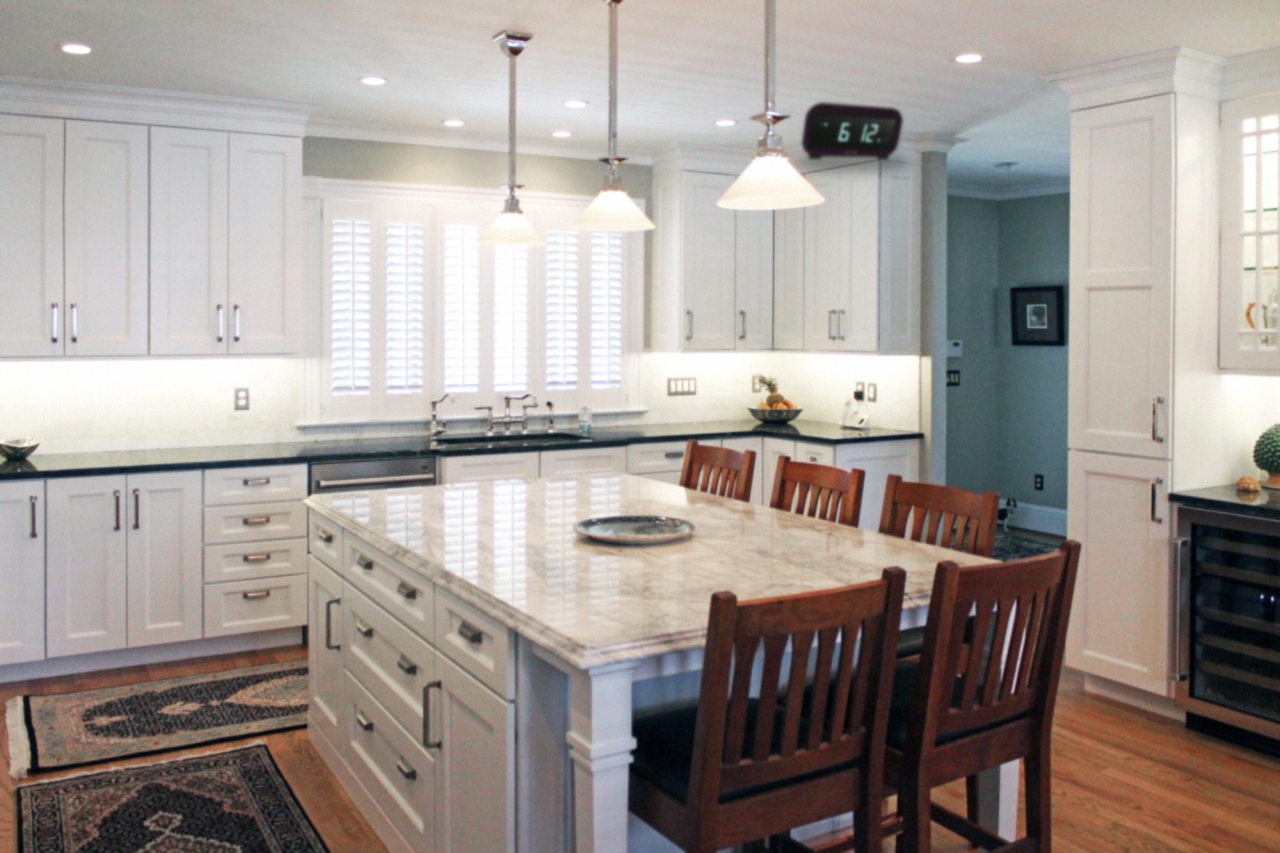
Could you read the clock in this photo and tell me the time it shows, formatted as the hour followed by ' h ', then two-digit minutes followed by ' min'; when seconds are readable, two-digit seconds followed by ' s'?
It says 6 h 12 min
